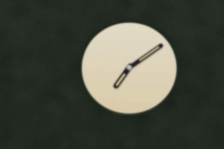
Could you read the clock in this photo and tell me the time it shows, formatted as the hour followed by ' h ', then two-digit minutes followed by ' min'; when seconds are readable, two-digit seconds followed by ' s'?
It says 7 h 09 min
